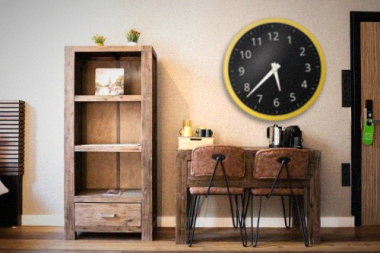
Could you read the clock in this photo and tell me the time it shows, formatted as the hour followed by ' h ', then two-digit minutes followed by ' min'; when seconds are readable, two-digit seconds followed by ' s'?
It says 5 h 38 min
